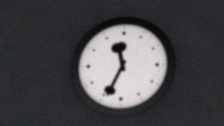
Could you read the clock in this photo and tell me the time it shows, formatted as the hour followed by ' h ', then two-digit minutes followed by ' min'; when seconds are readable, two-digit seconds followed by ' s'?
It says 11 h 34 min
